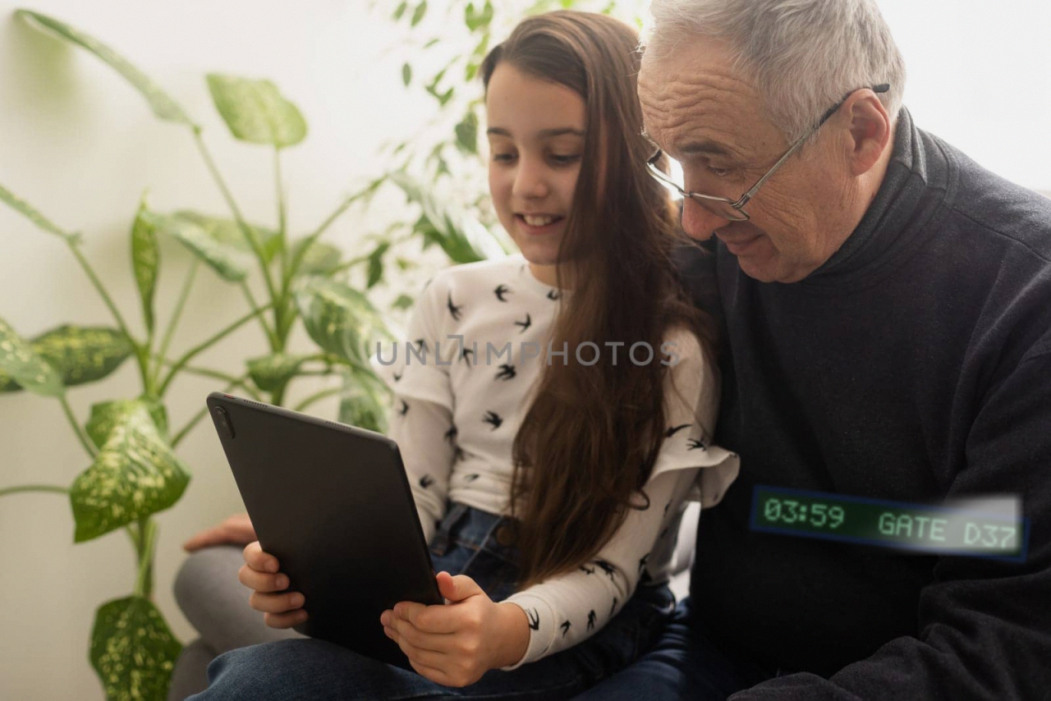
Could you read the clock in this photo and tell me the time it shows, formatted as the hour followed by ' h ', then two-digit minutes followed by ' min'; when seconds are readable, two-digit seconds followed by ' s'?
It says 3 h 59 min
